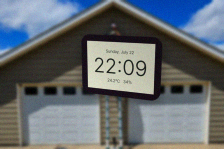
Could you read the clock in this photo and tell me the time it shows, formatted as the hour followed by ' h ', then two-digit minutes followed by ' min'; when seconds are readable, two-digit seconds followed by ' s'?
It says 22 h 09 min
